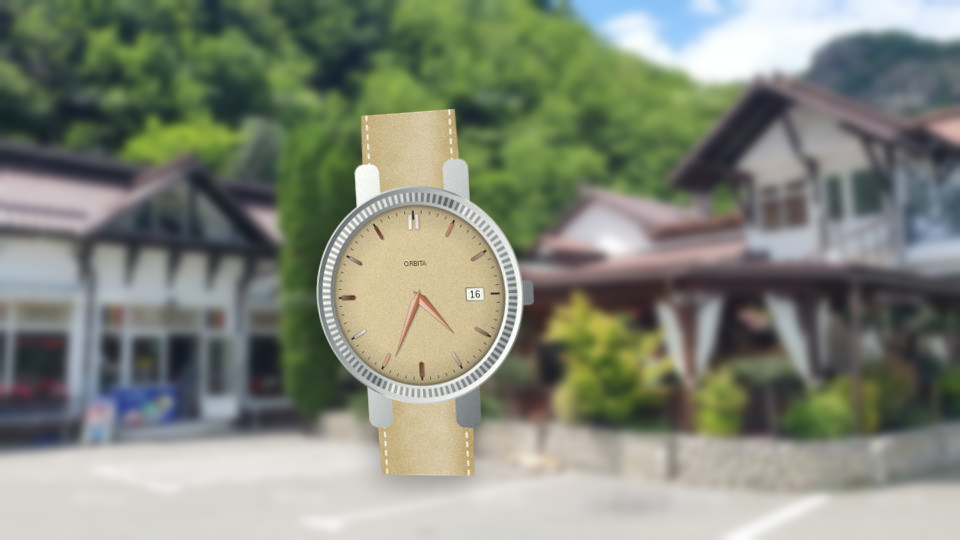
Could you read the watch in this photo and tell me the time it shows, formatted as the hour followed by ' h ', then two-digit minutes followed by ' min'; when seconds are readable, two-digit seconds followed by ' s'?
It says 4 h 34 min
